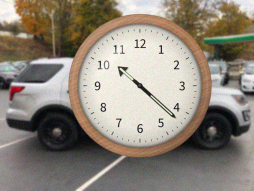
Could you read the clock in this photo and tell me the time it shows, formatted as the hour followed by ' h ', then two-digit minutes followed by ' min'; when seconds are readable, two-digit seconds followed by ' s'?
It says 10 h 22 min
